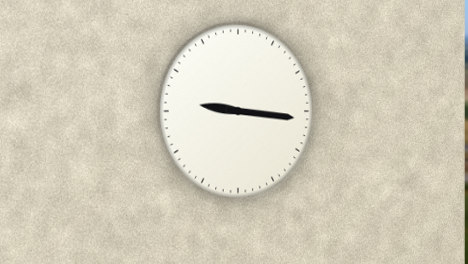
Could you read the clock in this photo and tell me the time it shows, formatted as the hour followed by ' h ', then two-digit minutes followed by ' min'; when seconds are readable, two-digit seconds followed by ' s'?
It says 9 h 16 min
